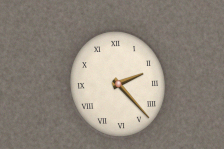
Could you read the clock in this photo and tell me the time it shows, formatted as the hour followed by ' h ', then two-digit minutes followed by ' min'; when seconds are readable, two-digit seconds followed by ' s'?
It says 2 h 23 min
